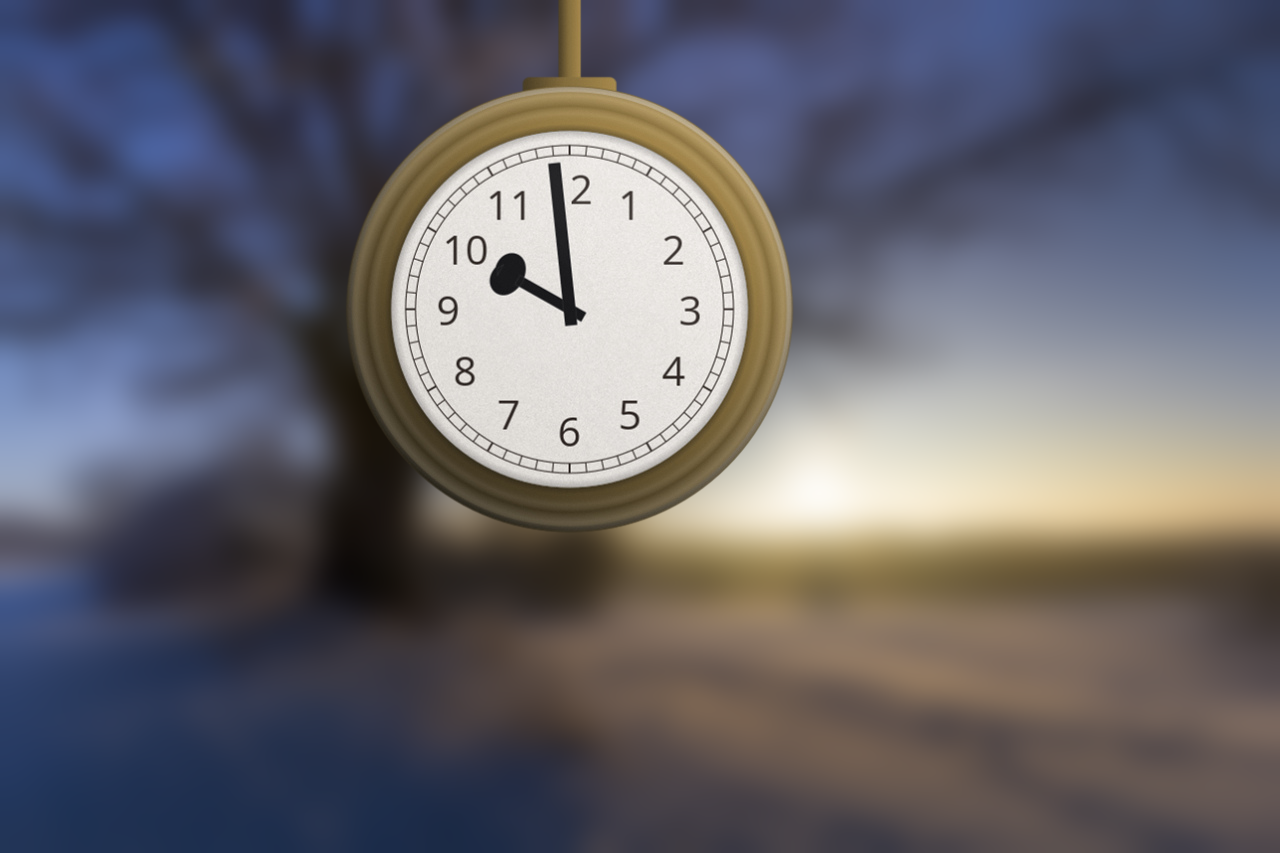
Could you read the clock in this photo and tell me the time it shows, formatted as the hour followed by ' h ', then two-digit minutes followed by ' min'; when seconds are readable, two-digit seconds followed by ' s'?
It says 9 h 59 min
